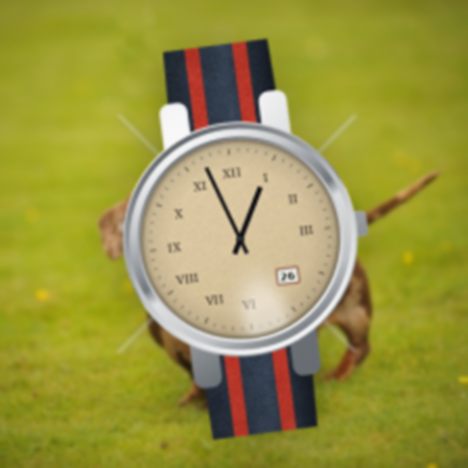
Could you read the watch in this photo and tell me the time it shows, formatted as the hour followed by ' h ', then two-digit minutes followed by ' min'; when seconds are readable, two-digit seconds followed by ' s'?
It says 12 h 57 min
